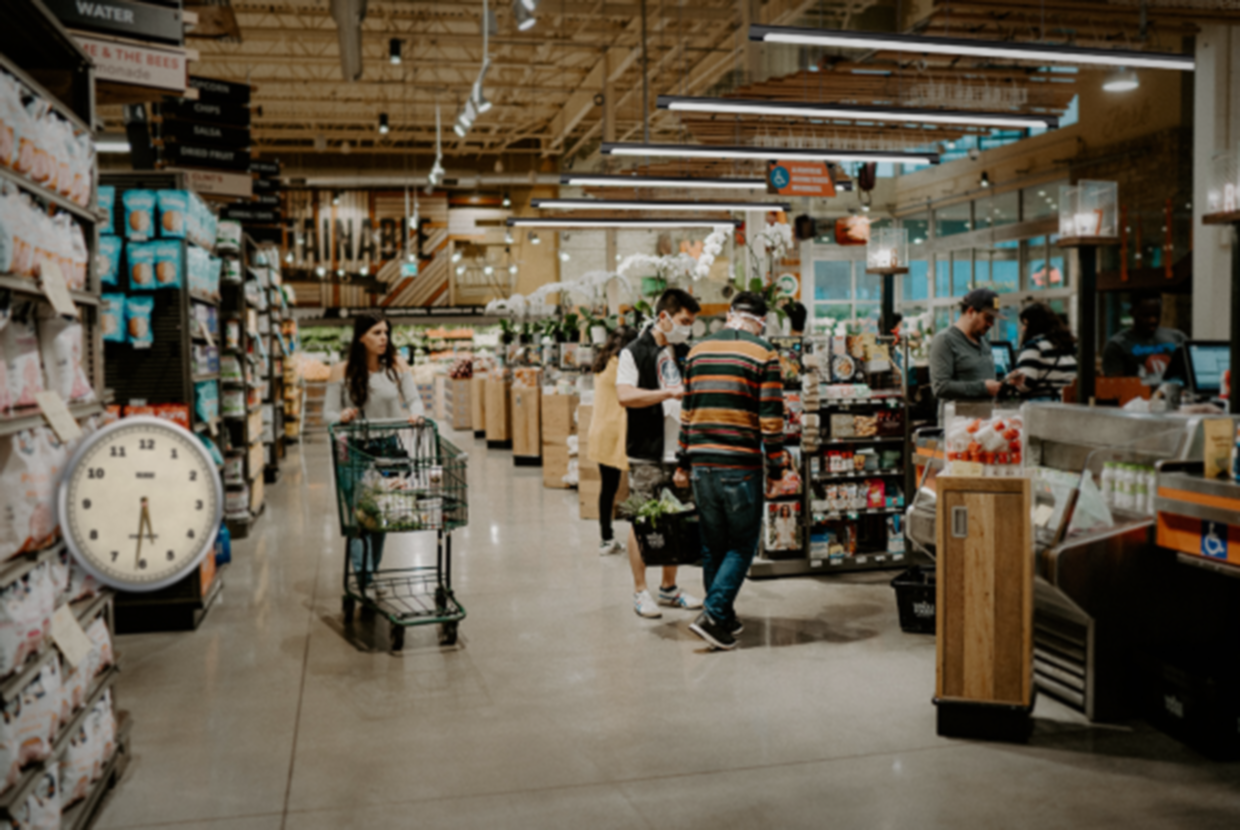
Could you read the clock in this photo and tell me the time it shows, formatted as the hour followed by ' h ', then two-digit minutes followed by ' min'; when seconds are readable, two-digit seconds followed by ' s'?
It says 5 h 31 min
